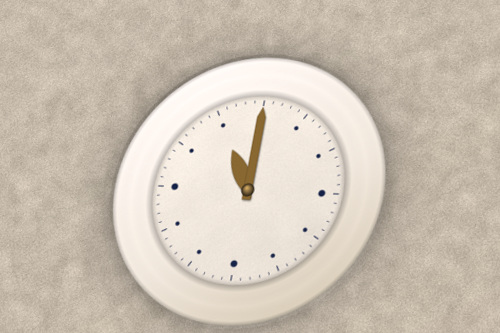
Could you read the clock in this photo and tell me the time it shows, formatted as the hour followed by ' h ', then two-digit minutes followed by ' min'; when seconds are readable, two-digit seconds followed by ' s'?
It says 11 h 00 min
